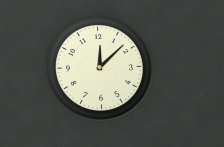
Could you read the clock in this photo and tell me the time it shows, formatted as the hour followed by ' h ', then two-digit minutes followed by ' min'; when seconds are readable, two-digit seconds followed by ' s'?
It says 12 h 08 min
